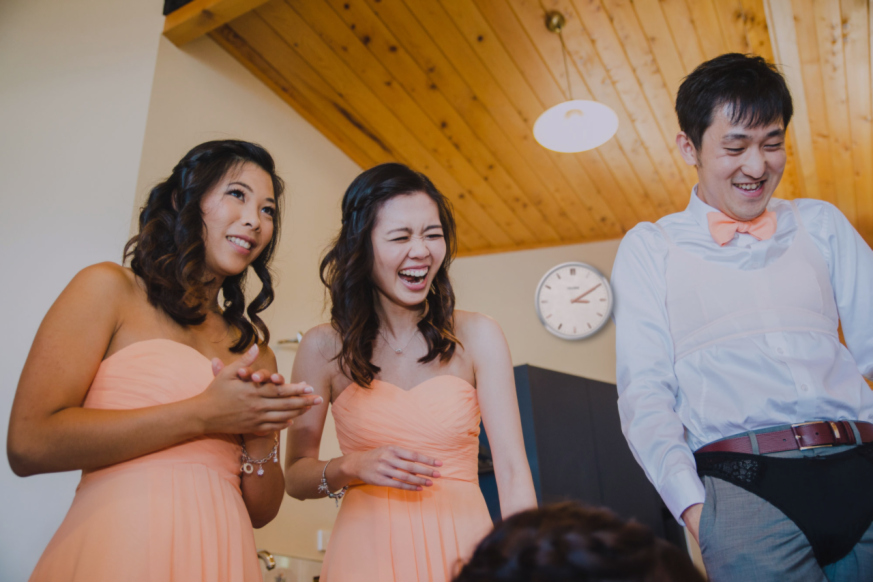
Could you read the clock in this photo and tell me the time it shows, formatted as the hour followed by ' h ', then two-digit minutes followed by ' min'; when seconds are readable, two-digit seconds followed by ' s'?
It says 3 h 10 min
